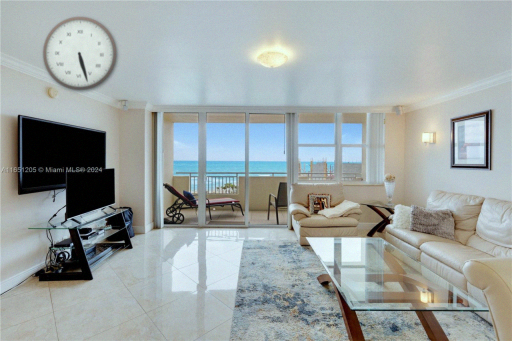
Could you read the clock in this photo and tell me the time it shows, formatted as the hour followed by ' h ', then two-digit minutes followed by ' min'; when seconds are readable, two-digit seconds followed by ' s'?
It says 5 h 27 min
